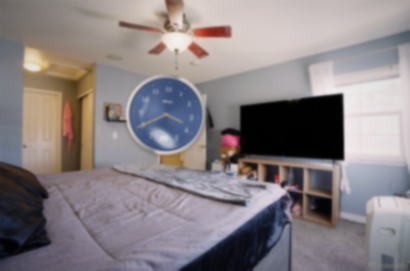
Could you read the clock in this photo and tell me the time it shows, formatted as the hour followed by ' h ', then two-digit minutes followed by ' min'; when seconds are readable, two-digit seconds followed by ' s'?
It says 3 h 40 min
